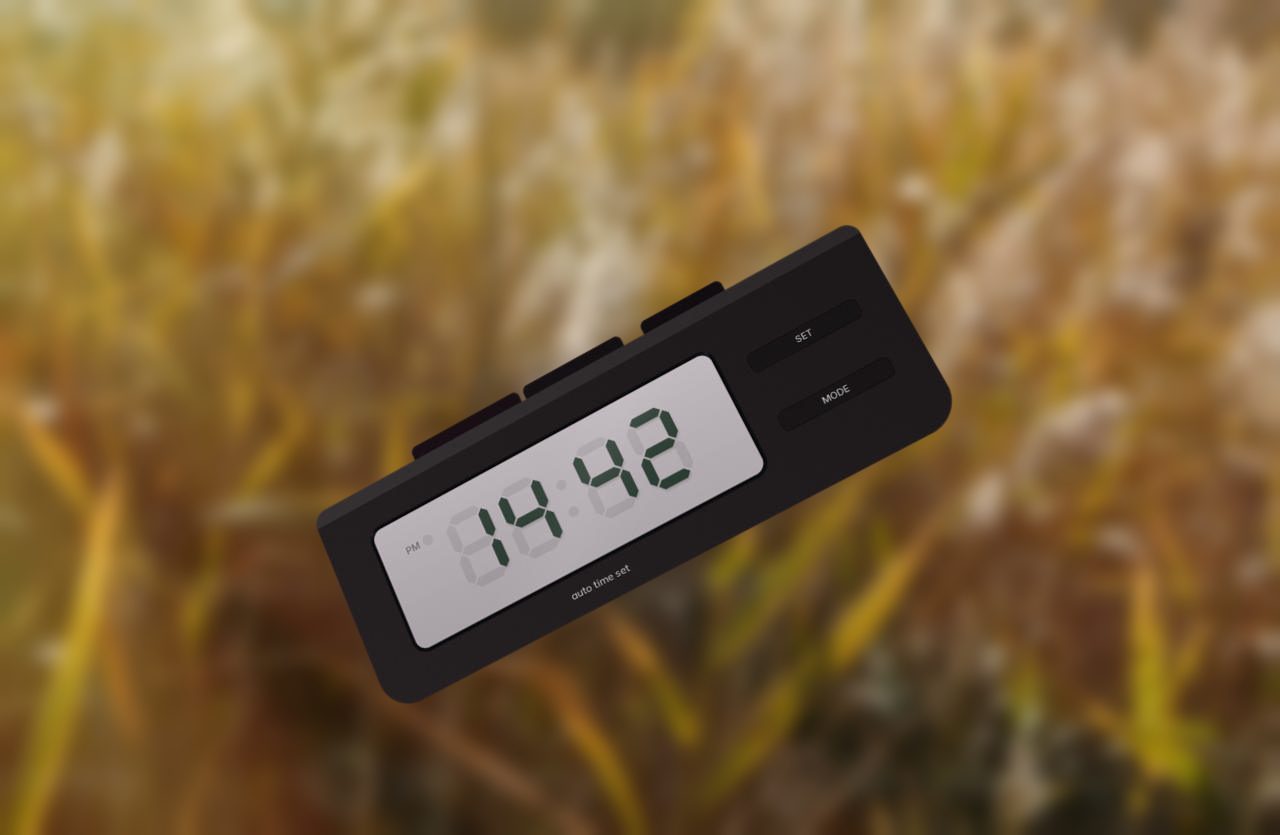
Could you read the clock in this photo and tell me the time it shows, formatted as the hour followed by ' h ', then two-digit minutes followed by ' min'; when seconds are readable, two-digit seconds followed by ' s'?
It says 14 h 42 min
